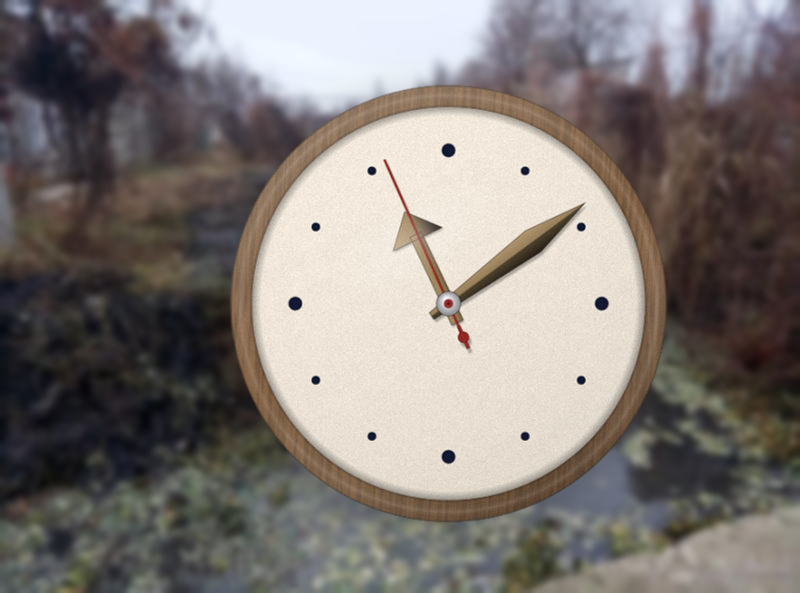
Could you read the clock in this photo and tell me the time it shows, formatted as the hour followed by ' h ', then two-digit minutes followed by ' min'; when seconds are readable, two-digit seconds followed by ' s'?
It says 11 h 08 min 56 s
